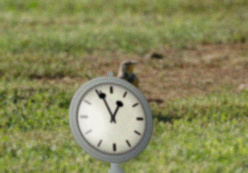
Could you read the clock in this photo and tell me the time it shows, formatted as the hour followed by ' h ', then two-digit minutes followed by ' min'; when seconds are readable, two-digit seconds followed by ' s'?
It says 12 h 56 min
